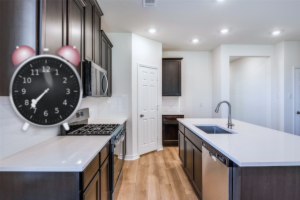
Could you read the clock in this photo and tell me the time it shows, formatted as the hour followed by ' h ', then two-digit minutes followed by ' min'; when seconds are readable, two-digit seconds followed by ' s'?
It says 7 h 37 min
